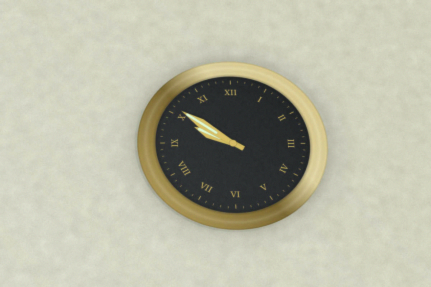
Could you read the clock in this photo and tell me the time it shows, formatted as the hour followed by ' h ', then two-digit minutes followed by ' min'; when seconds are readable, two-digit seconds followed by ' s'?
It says 9 h 51 min
